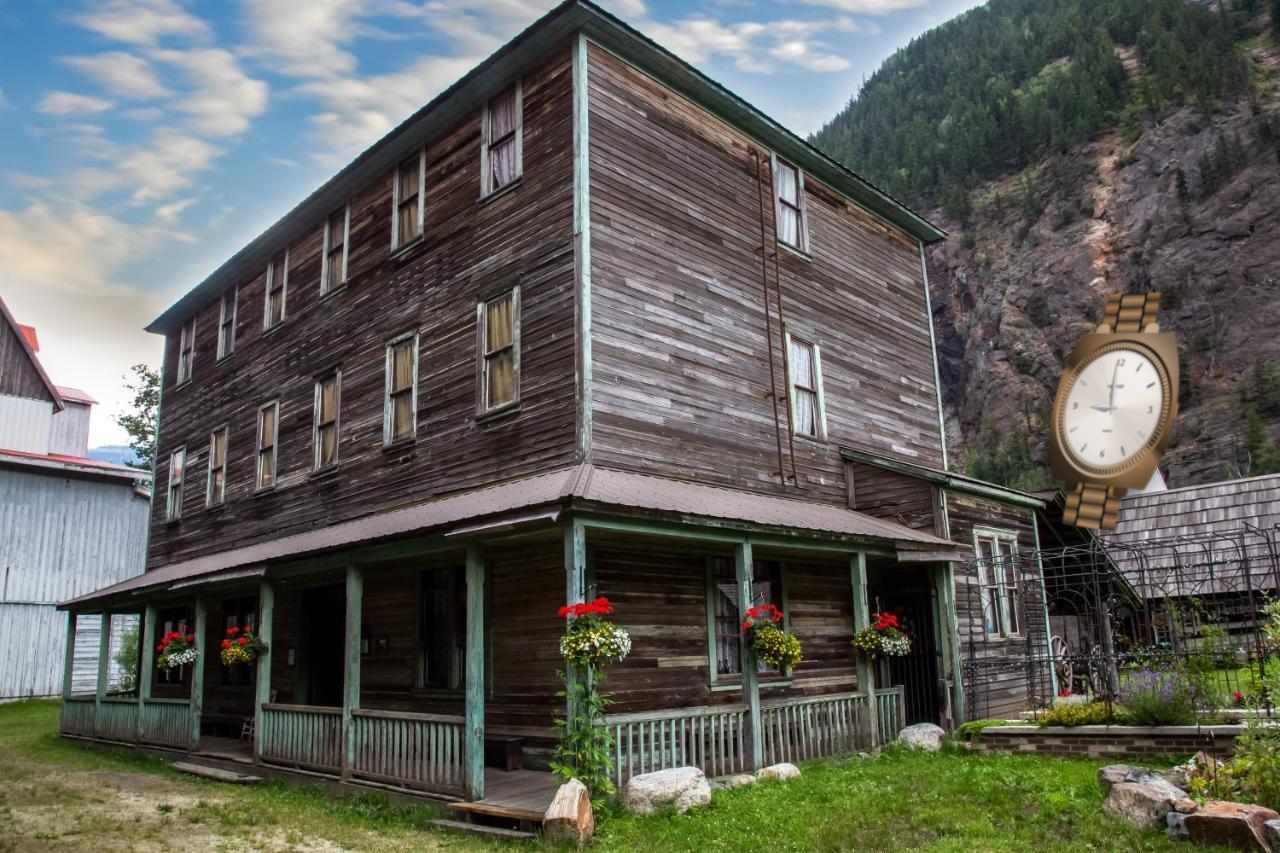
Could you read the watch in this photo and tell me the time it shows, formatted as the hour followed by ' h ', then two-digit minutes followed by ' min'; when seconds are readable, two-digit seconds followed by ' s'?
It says 8 h 59 min
